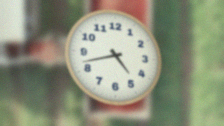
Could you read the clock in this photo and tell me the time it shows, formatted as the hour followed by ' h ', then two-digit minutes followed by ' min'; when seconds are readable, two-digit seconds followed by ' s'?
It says 4 h 42 min
